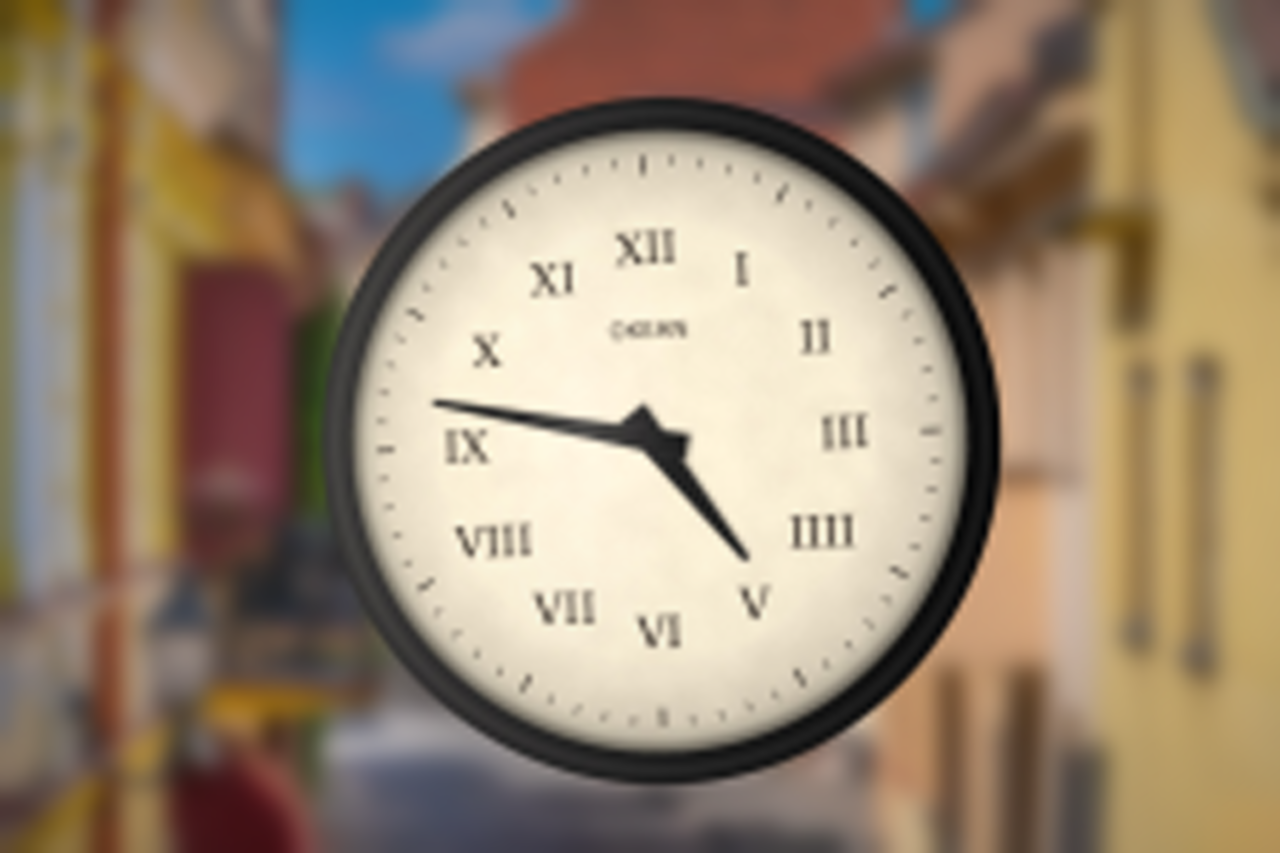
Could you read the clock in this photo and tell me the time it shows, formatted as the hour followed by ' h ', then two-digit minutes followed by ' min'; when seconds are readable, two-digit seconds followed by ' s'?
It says 4 h 47 min
